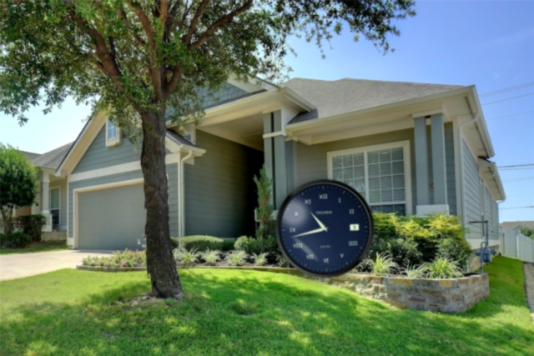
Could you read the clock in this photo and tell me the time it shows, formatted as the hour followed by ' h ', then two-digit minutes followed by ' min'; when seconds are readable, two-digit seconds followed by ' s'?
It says 10 h 43 min
